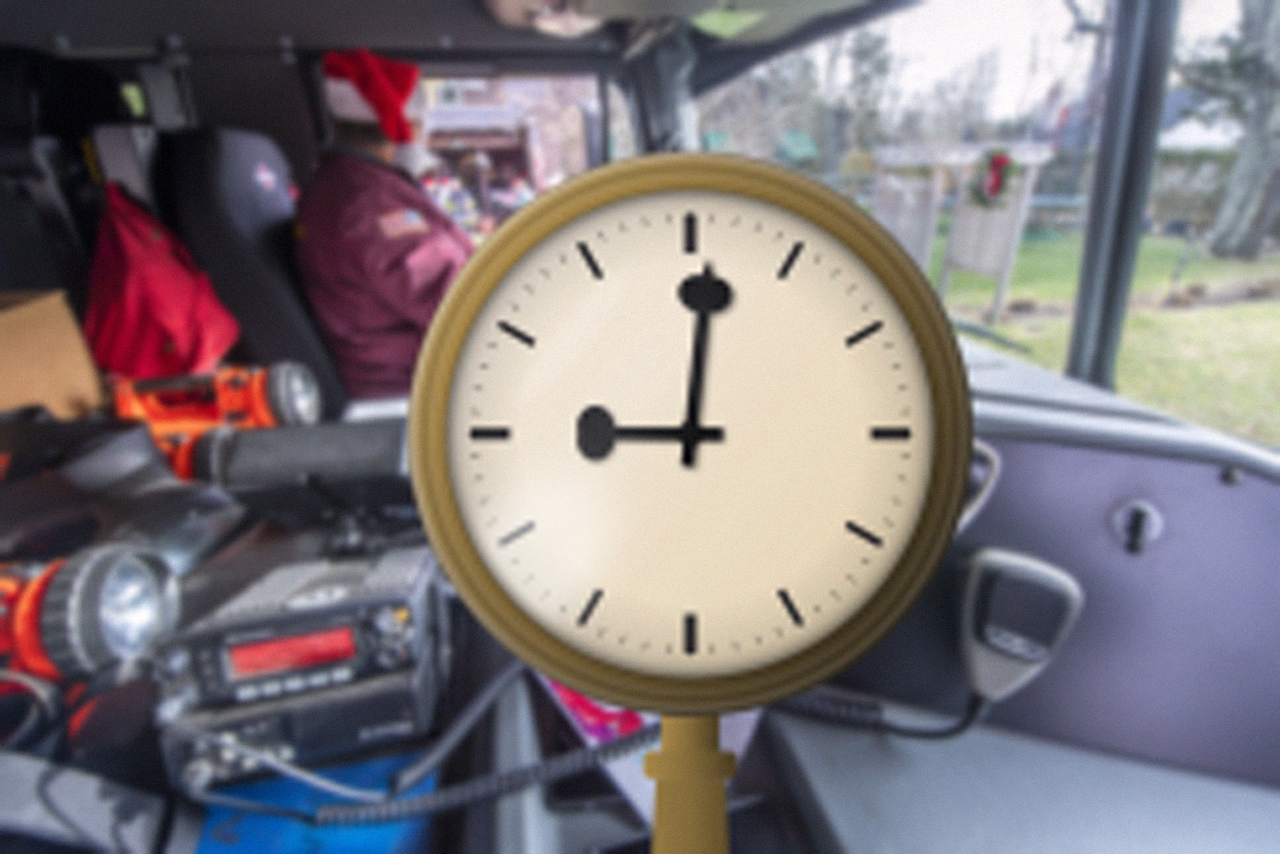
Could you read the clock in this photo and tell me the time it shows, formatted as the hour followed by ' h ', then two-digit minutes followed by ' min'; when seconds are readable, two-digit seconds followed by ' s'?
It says 9 h 01 min
